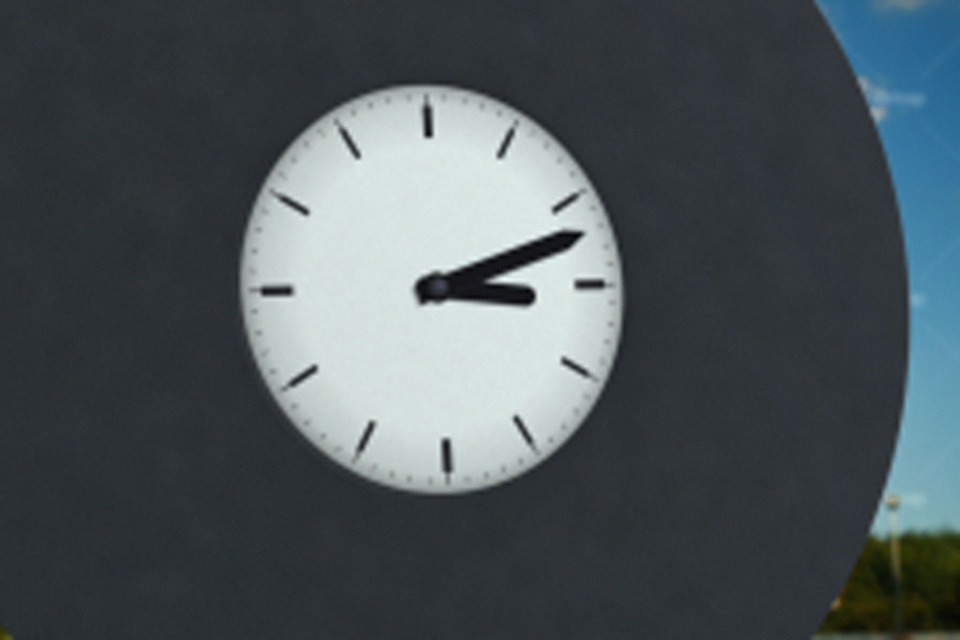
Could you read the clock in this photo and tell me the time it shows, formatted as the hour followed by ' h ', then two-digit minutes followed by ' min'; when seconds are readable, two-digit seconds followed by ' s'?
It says 3 h 12 min
